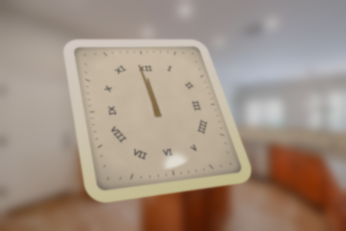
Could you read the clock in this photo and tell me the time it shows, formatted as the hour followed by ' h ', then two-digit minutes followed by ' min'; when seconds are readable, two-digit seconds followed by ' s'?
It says 11 h 59 min
